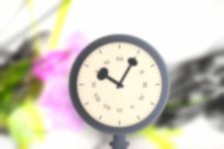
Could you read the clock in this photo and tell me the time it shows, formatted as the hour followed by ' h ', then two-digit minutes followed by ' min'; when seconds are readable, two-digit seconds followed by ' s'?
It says 10 h 05 min
